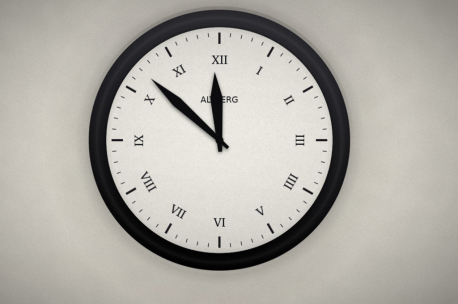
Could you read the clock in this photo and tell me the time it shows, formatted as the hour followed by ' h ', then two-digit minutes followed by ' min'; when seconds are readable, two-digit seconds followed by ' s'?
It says 11 h 52 min
